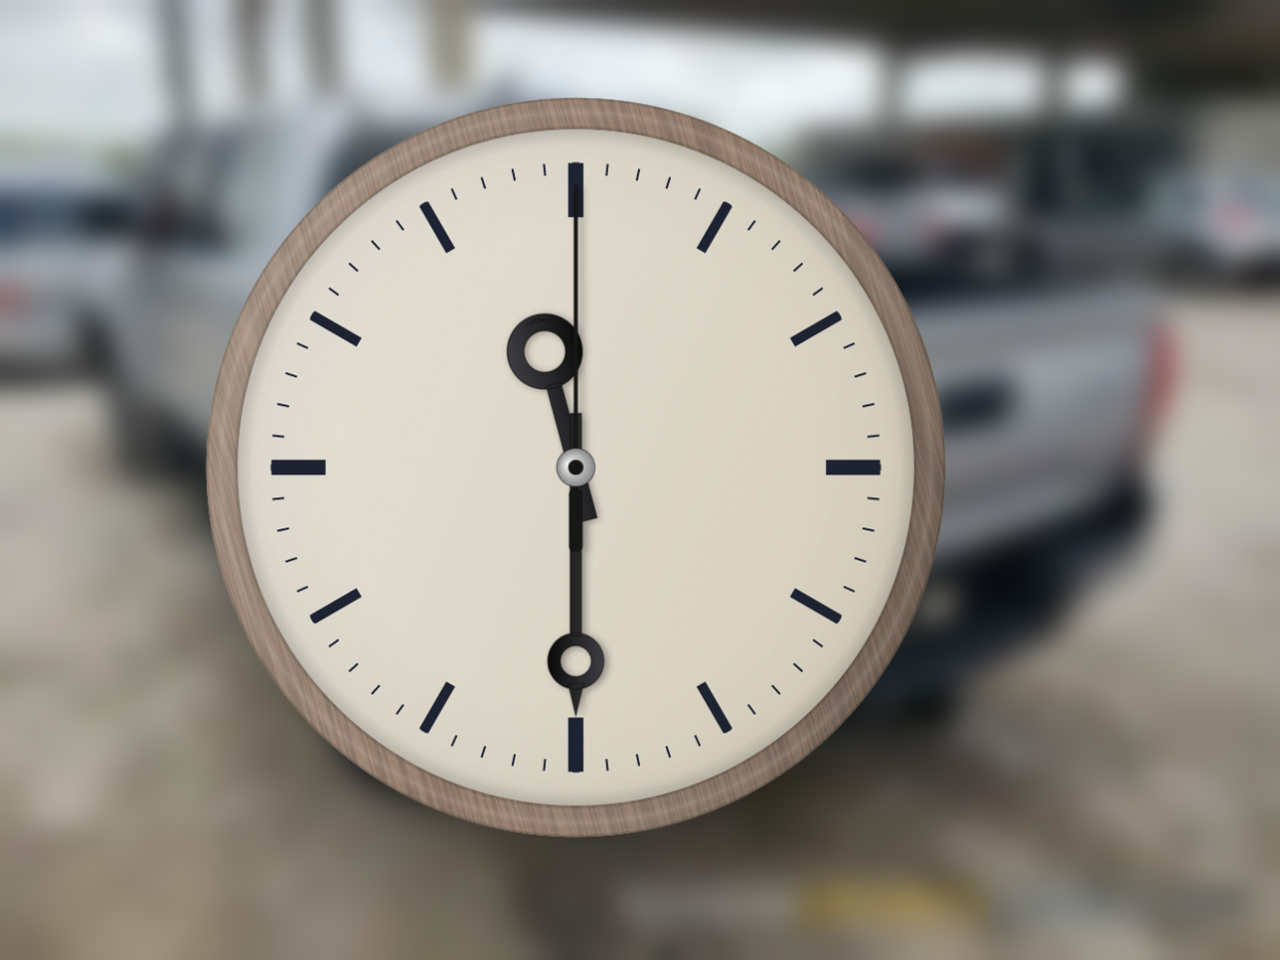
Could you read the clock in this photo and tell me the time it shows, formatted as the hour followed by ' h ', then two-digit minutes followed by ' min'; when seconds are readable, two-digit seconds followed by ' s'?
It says 11 h 30 min 00 s
